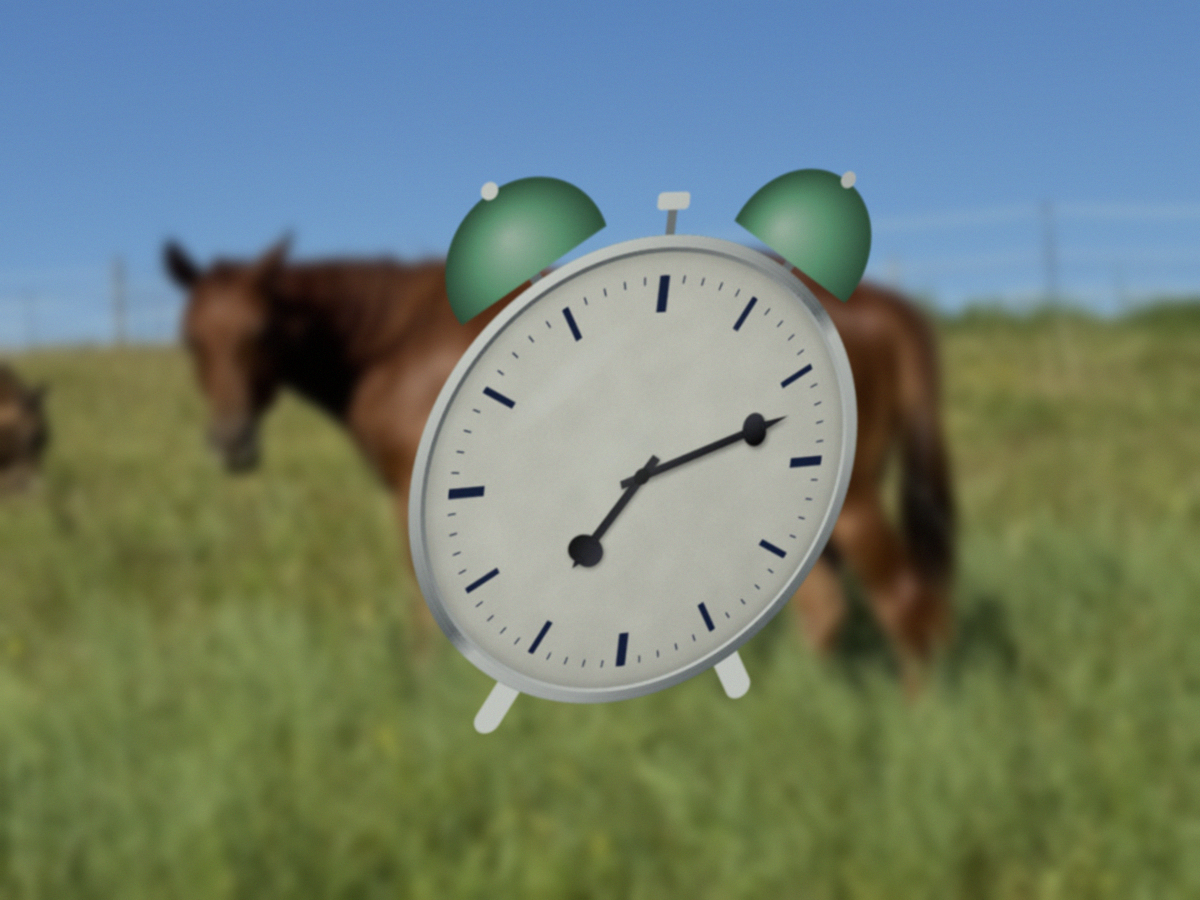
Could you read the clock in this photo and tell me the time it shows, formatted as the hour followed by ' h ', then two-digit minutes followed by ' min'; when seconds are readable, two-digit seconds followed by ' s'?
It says 7 h 12 min
